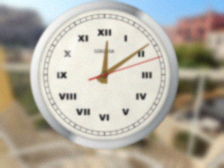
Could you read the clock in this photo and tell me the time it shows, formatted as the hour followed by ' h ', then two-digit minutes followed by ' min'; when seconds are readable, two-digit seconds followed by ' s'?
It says 12 h 09 min 12 s
